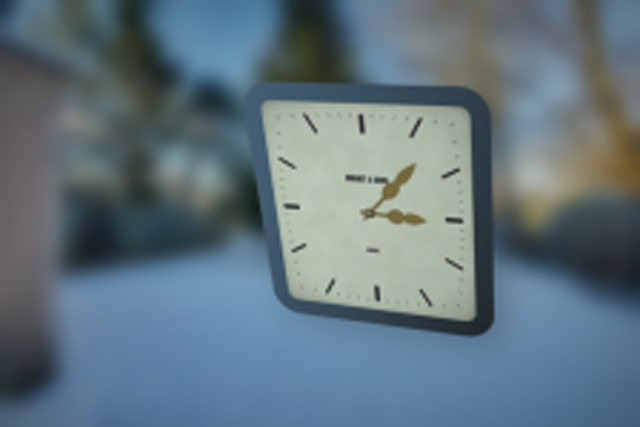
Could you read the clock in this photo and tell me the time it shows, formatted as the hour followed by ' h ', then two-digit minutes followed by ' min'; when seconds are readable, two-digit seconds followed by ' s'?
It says 3 h 07 min
